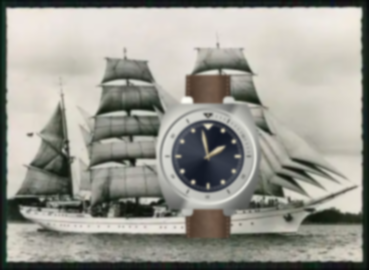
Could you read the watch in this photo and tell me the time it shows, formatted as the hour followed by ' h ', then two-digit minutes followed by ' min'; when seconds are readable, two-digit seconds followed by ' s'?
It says 1 h 58 min
